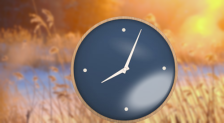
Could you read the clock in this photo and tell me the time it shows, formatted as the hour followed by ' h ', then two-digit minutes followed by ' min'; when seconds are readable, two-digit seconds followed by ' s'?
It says 8 h 04 min
